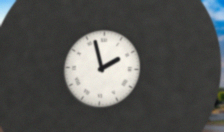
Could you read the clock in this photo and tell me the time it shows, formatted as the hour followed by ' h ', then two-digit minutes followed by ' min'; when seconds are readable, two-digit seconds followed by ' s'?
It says 1 h 57 min
